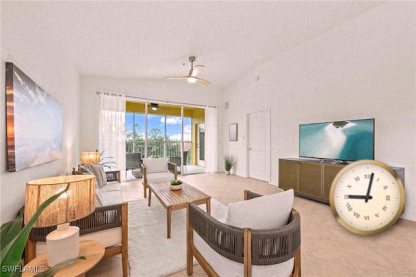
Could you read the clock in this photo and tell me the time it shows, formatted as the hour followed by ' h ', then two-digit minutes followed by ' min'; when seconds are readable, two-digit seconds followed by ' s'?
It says 9 h 02 min
